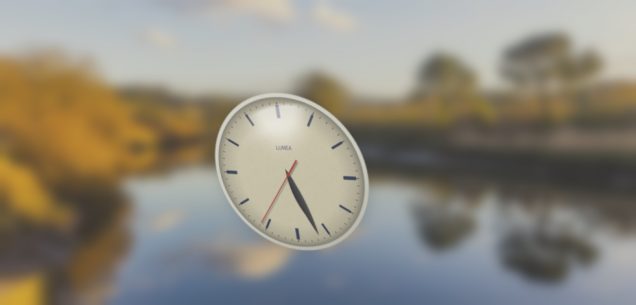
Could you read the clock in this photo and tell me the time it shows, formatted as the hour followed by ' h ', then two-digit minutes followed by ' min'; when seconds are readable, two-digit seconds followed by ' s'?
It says 5 h 26 min 36 s
